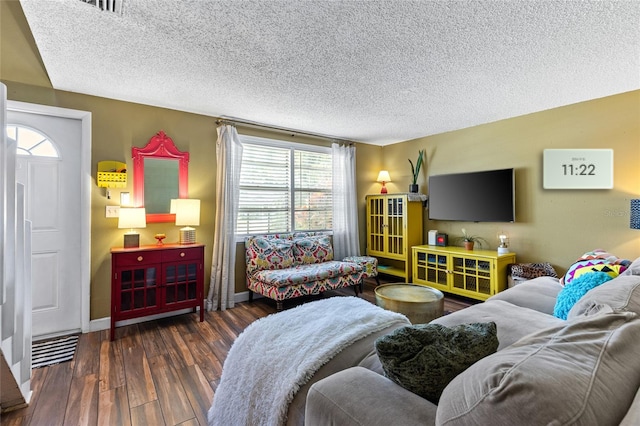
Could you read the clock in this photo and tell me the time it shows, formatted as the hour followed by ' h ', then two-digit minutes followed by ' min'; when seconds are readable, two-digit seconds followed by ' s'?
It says 11 h 22 min
